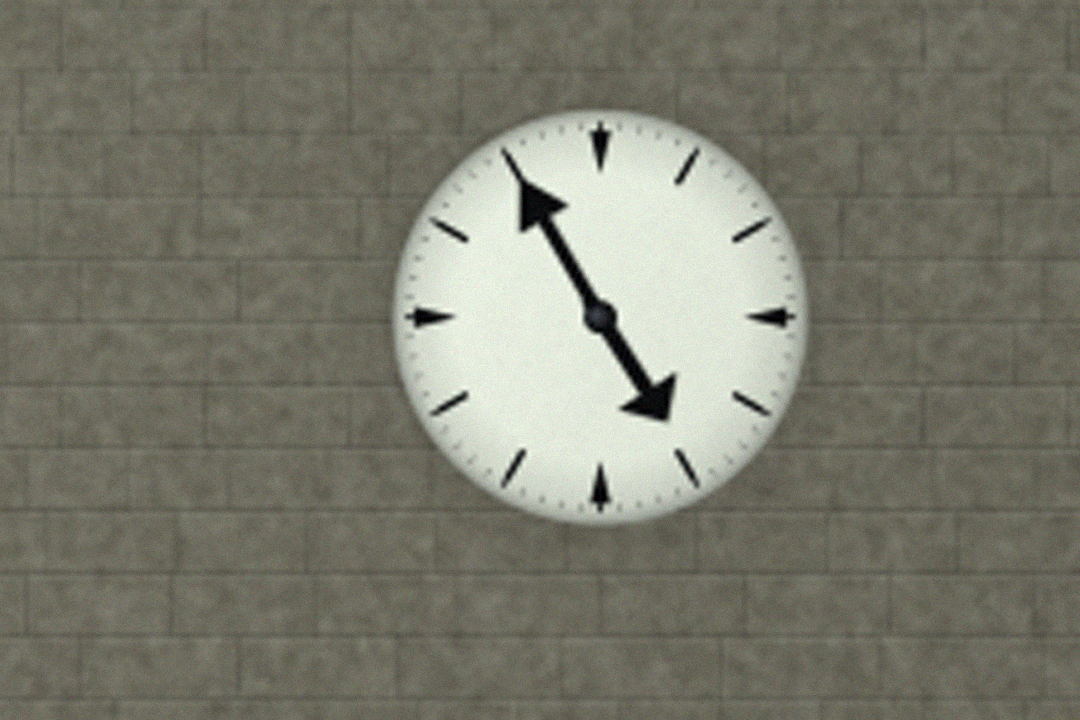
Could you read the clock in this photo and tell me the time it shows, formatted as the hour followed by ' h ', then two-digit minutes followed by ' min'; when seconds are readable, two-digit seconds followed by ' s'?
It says 4 h 55 min
